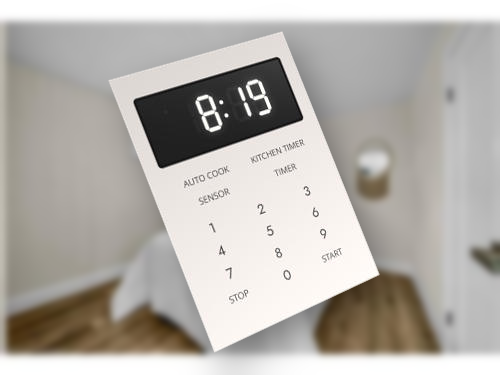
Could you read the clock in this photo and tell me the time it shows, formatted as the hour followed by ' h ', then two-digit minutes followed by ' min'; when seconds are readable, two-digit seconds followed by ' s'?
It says 8 h 19 min
